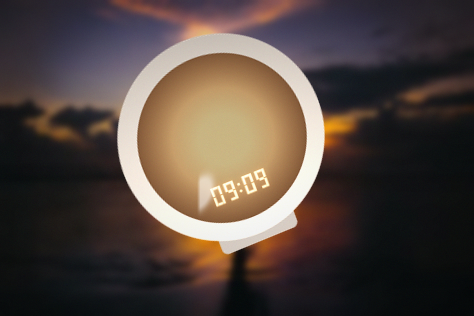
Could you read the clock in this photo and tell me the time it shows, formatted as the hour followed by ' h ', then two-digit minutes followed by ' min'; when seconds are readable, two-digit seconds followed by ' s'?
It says 9 h 09 min
